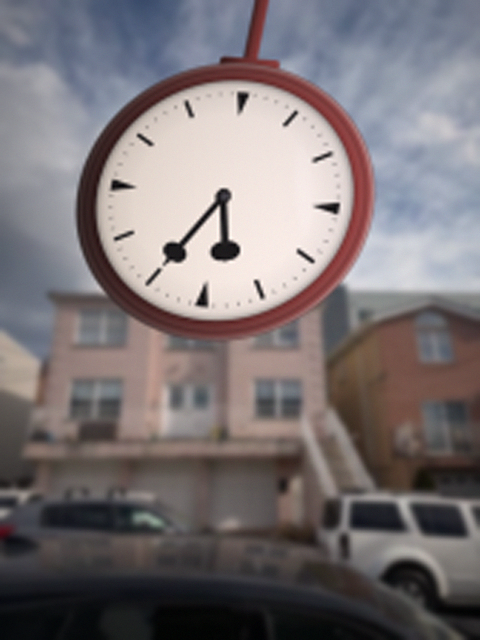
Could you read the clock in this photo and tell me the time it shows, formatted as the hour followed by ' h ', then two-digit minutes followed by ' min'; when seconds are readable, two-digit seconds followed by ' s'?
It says 5 h 35 min
